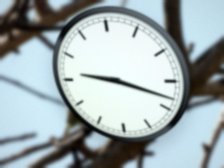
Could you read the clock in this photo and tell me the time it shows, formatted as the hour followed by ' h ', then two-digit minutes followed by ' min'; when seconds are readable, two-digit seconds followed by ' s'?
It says 9 h 18 min
